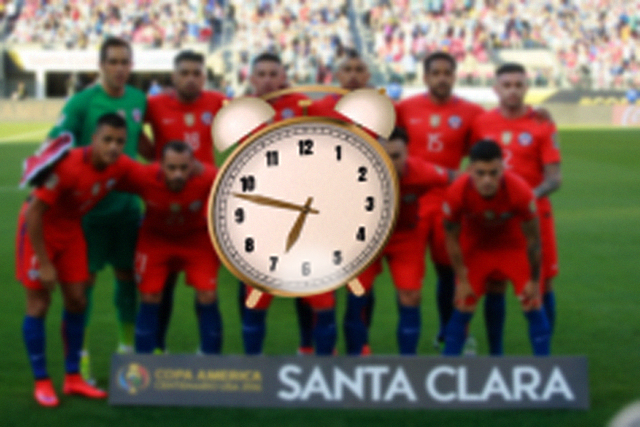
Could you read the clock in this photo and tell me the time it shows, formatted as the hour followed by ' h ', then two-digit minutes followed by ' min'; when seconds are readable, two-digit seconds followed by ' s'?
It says 6 h 48 min
